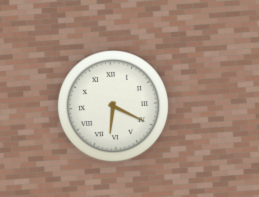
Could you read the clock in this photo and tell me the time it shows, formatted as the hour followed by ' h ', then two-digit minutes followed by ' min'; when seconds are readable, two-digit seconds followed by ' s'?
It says 6 h 20 min
